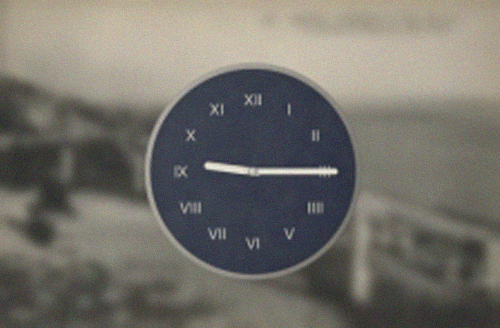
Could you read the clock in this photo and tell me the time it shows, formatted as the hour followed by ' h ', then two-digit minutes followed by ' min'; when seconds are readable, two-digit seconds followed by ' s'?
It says 9 h 15 min
